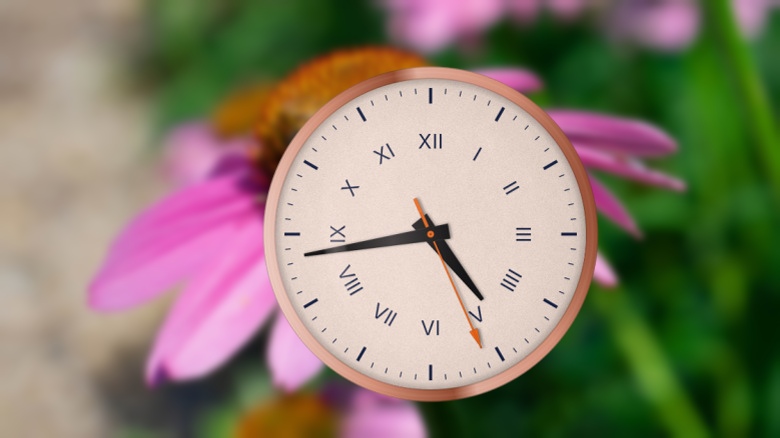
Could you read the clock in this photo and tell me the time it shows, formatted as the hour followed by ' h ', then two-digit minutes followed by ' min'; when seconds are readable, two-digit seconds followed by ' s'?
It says 4 h 43 min 26 s
